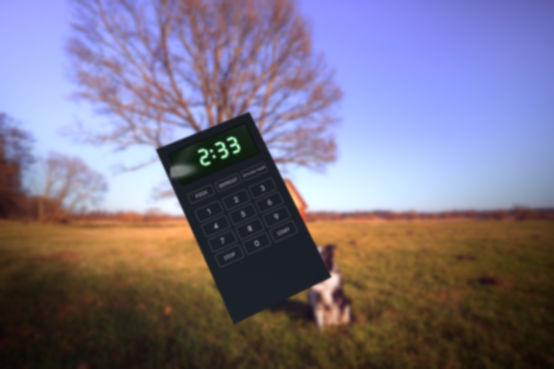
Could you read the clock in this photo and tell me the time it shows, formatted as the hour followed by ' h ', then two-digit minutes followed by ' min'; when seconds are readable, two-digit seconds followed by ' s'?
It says 2 h 33 min
